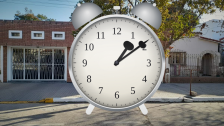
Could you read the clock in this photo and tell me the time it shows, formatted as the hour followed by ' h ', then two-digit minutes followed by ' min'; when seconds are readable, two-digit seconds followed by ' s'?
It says 1 h 09 min
